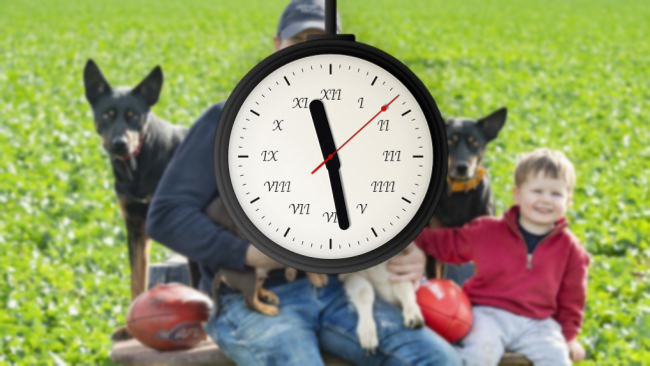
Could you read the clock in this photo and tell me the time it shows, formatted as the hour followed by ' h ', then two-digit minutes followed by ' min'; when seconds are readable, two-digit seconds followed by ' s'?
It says 11 h 28 min 08 s
